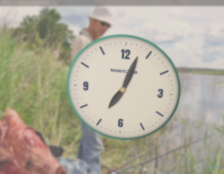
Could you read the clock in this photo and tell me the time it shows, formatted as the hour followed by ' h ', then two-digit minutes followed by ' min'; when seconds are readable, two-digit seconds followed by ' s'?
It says 7 h 03 min
